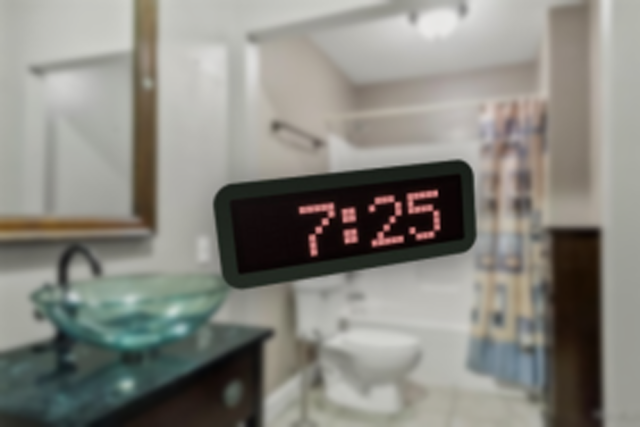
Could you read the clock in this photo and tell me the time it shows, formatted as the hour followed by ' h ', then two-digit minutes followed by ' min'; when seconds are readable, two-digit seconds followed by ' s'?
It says 7 h 25 min
